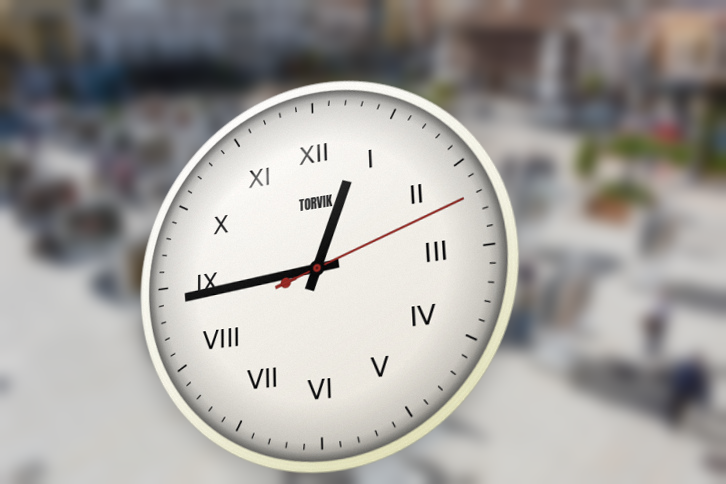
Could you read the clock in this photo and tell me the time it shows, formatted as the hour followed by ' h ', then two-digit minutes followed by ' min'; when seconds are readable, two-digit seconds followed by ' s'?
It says 12 h 44 min 12 s
